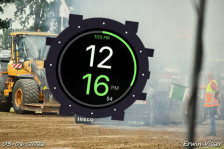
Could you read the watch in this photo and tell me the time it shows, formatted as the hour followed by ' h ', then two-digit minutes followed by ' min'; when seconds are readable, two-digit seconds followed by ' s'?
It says 12 h 16 min
